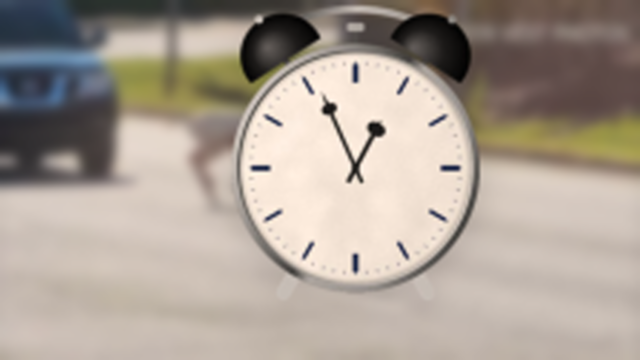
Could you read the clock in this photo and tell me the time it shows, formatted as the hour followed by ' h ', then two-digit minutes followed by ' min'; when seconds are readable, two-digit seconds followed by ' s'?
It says 12 h 56 min
